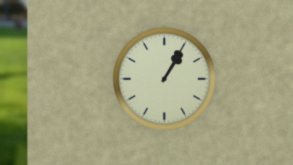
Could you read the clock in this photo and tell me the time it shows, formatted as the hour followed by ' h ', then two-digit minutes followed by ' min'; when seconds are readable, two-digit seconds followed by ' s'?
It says 1 h 05 min
